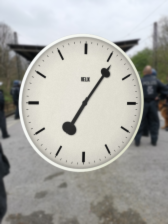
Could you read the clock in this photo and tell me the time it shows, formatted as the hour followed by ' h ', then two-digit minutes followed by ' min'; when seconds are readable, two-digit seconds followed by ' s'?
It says 7 h 06 min
